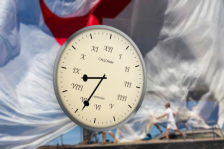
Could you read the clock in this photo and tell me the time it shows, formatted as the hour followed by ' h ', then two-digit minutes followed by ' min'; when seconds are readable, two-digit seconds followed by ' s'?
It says 8 h 34 min
